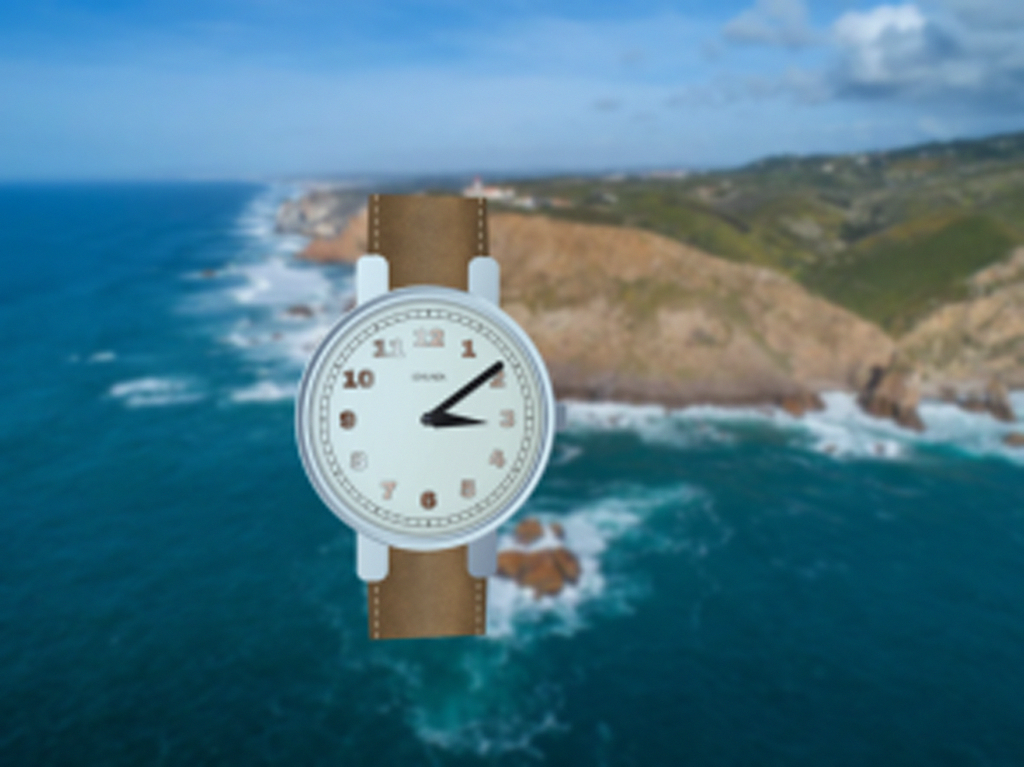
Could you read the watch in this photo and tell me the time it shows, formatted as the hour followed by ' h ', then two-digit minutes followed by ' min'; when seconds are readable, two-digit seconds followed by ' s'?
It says 3 h 09 min
